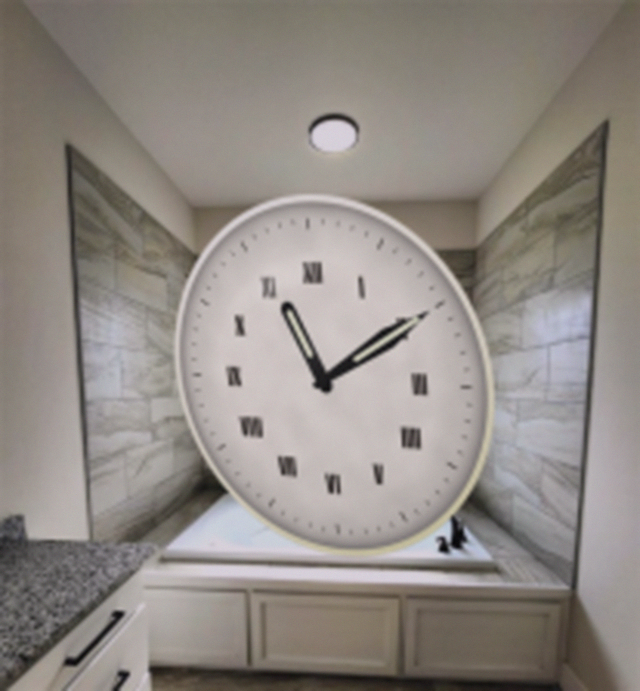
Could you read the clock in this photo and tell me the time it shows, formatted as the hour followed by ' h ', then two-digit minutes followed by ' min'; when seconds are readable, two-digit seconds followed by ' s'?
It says 11 h 10 min
